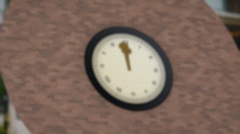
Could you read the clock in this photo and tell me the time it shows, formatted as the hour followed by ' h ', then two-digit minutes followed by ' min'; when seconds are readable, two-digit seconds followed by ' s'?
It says 11 h 59 min
